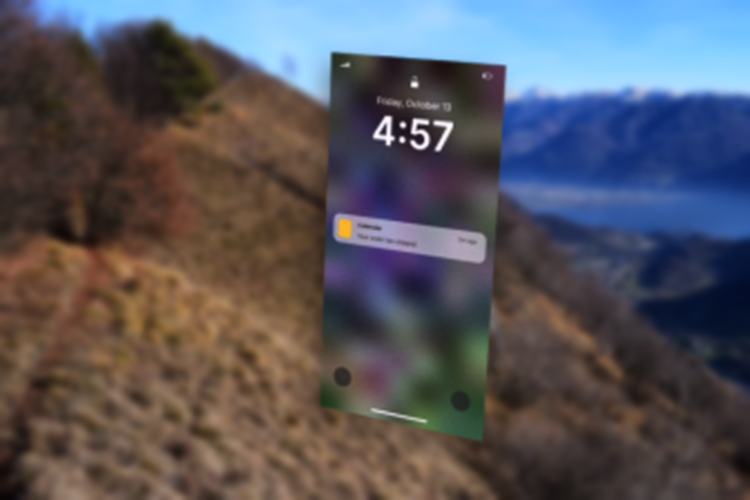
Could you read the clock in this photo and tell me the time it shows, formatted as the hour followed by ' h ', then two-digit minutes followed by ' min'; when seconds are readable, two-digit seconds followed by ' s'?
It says 4 h 57 min
